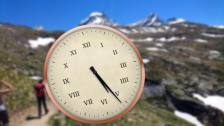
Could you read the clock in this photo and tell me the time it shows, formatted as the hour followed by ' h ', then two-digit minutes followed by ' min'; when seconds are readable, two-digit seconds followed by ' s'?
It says 5 h 26 min
